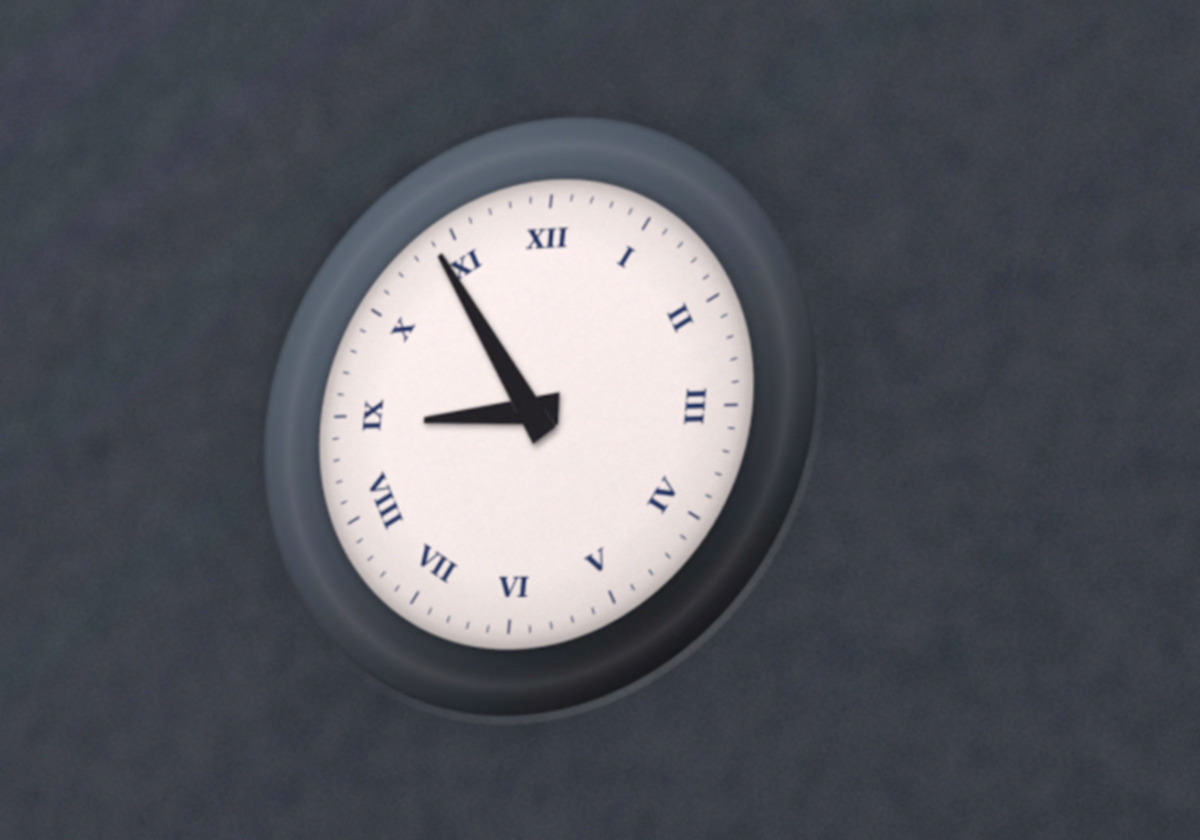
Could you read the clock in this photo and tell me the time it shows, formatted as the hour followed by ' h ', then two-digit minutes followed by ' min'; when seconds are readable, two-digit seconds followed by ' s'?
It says 8 h 54 min
